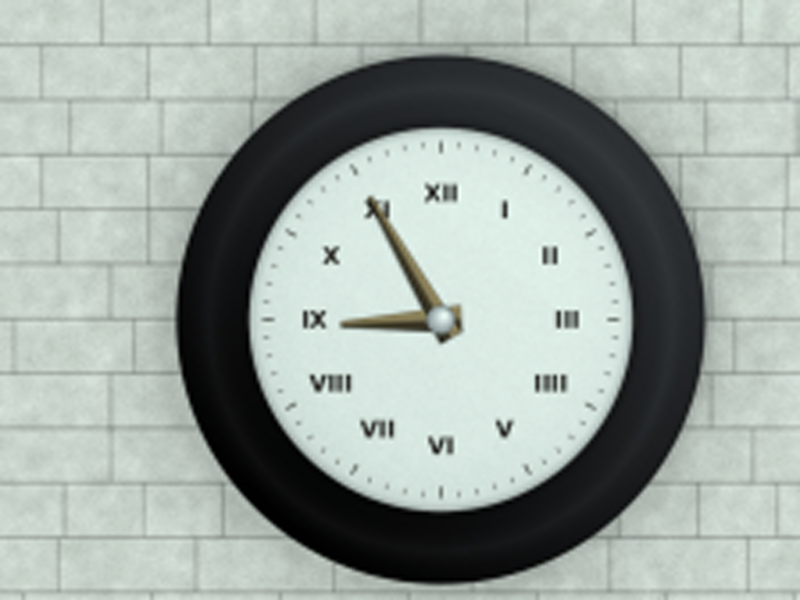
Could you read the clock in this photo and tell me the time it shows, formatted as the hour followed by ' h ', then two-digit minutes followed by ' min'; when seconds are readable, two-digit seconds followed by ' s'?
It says 8 h 55 min
